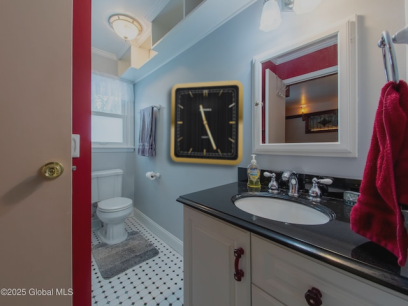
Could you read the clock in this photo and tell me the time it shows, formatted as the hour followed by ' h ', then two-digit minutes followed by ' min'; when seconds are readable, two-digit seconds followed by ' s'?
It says 11 h 26 min
